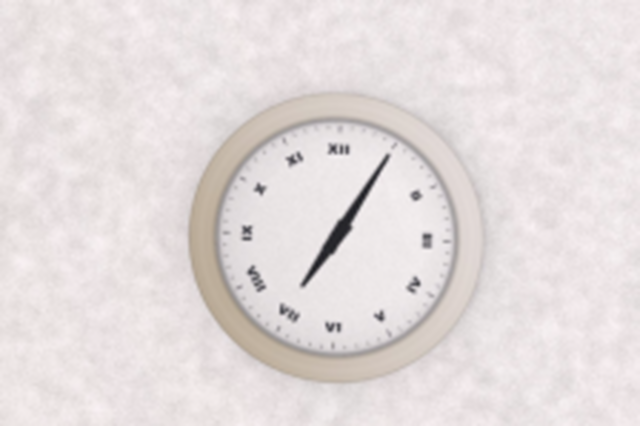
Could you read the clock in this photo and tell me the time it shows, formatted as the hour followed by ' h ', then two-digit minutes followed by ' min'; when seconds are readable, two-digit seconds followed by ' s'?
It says 7 h 05 min
